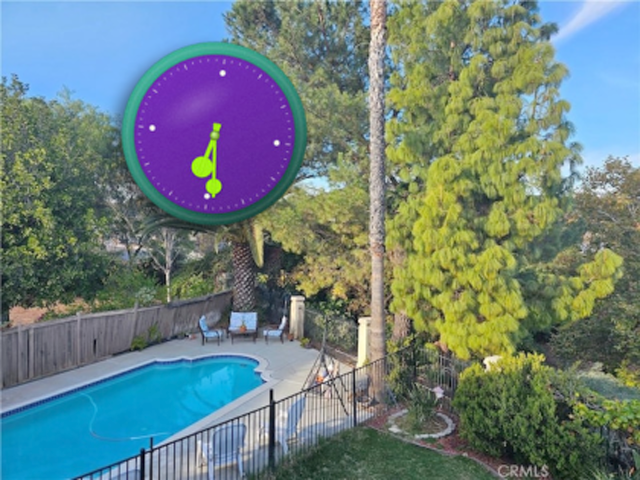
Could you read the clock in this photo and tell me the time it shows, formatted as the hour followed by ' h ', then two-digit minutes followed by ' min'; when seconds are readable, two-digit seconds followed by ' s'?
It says 6 h 29 min
